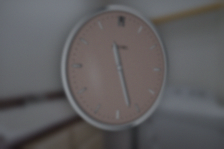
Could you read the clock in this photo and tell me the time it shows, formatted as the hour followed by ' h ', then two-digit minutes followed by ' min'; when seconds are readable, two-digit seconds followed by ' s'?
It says 11 h 27 min
